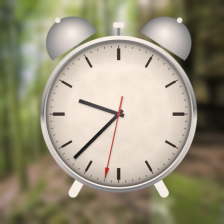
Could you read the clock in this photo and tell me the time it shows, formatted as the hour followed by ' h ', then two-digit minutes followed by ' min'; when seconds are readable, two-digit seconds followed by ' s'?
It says 9 h 37 min 32 s
